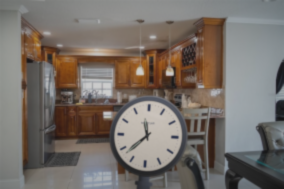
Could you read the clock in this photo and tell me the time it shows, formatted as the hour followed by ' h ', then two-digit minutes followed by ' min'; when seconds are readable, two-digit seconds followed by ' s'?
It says 11 h 38 min
